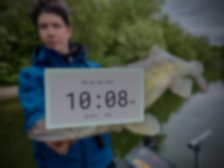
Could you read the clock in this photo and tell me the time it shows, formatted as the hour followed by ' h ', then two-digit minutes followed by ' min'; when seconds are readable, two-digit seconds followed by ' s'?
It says 10 h 08 min
